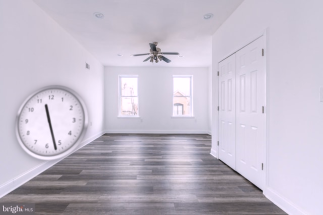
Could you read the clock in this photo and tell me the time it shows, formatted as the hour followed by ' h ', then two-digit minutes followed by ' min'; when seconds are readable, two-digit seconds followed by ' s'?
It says 11 h 27 min
